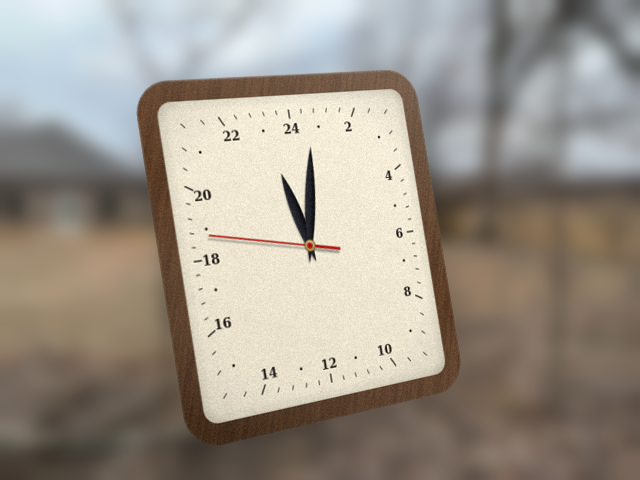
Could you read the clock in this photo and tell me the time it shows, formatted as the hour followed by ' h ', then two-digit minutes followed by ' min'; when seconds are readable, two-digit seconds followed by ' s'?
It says 23 h 01 min 47 s
